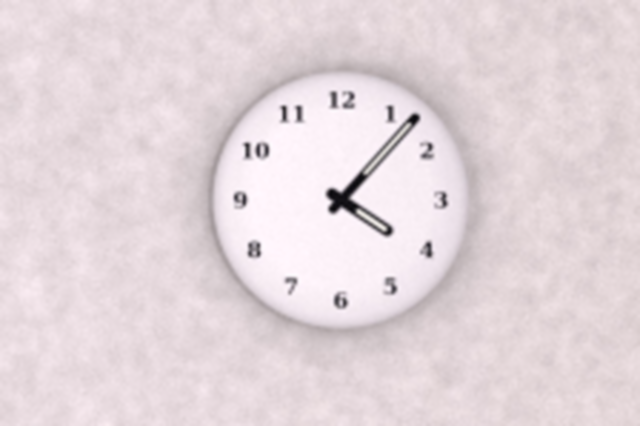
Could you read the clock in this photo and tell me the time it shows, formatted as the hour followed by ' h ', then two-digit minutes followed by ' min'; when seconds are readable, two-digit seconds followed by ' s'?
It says 4 h 07 min
